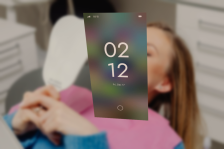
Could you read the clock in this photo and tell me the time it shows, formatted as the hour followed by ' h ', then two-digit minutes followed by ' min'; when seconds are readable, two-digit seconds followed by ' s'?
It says 2 h 12 min
